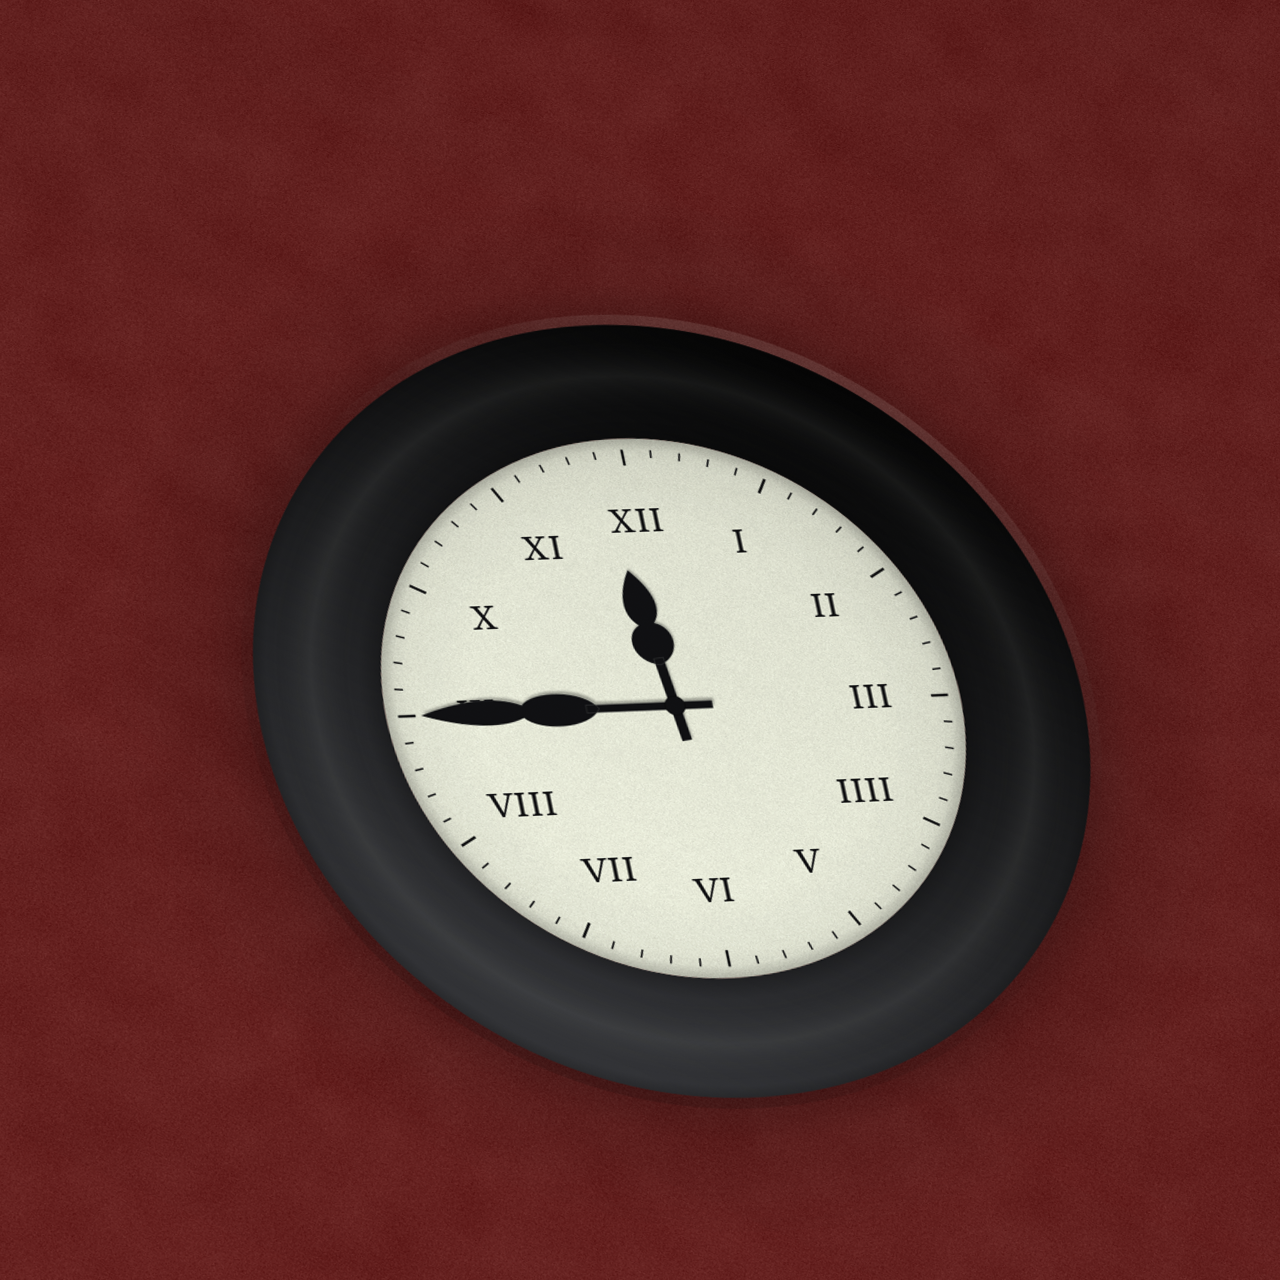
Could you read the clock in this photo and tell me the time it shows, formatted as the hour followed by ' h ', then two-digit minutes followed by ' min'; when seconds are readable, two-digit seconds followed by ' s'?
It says 11 h 45 min
